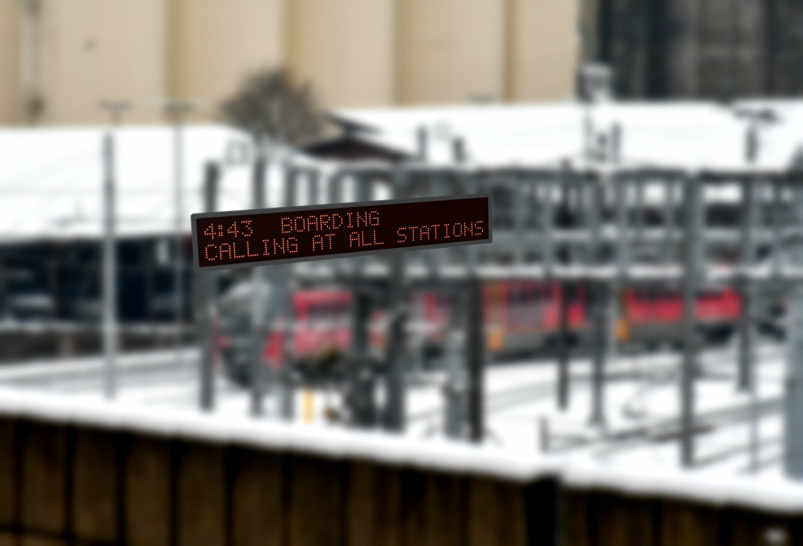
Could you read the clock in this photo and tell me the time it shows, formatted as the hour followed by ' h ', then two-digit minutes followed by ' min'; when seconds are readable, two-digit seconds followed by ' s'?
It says 4 h 43 min
